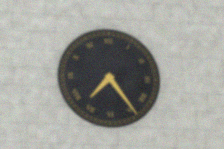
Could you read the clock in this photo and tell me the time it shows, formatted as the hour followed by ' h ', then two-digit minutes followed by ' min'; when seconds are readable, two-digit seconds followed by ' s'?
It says 7 h 24 min
